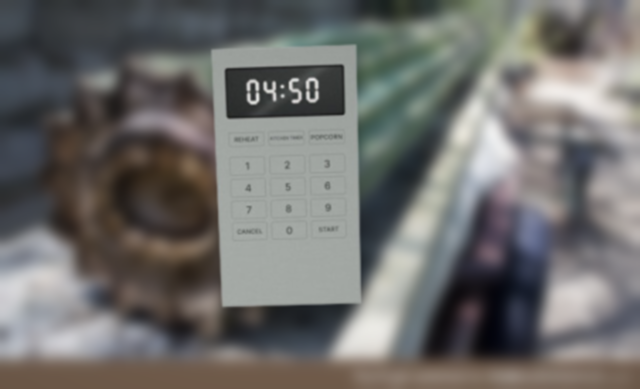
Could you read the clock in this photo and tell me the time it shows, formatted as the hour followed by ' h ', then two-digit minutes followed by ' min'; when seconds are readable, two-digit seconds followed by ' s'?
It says 4 h 50 min
